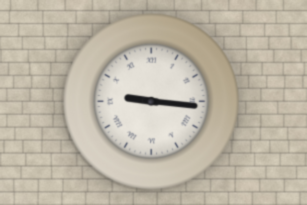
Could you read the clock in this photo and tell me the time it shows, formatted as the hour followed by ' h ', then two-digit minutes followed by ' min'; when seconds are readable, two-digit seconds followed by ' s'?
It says 9 h 16 min
